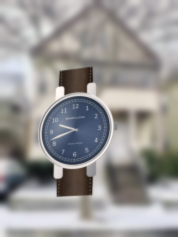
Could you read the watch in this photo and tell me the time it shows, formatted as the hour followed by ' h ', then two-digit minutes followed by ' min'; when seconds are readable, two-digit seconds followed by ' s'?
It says 9 h 42 min
